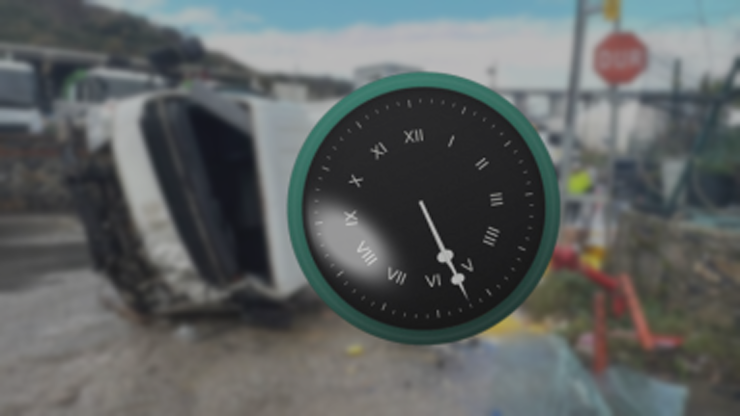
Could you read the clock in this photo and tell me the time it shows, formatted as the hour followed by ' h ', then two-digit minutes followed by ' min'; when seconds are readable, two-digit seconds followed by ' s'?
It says 5 h 27 min
